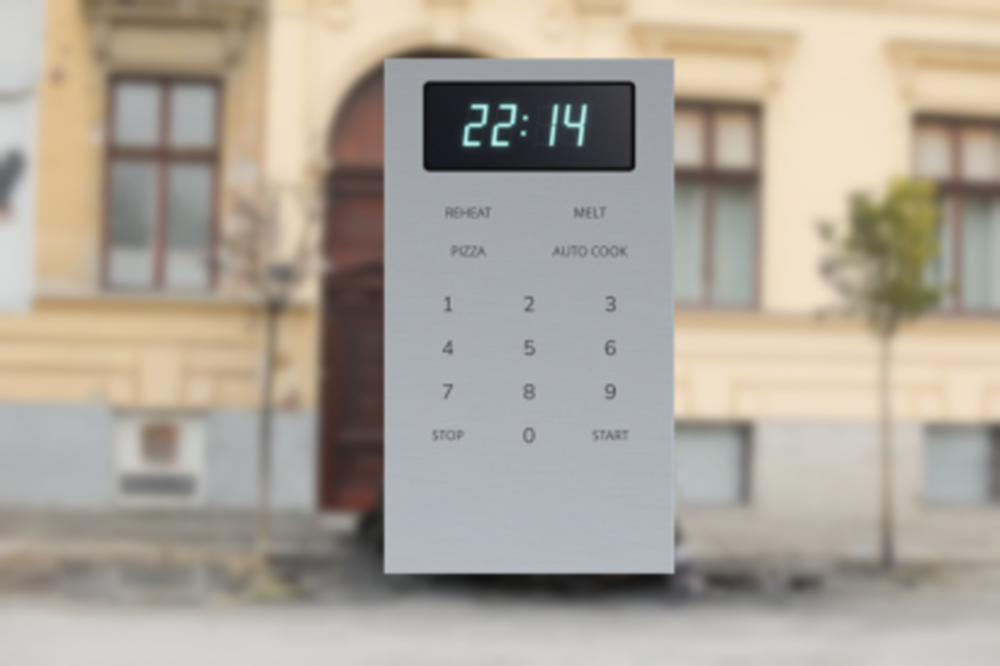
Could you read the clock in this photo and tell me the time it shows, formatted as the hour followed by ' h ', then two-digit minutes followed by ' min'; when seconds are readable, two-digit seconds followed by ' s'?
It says 22 h 14 min
